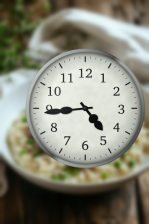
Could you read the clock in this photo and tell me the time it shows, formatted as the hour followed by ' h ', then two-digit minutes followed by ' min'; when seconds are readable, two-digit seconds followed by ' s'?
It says 4 h 44 min
